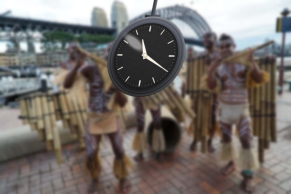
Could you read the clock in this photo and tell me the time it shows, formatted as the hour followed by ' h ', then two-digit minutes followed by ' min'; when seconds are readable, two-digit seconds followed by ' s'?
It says 11 h 20 min
